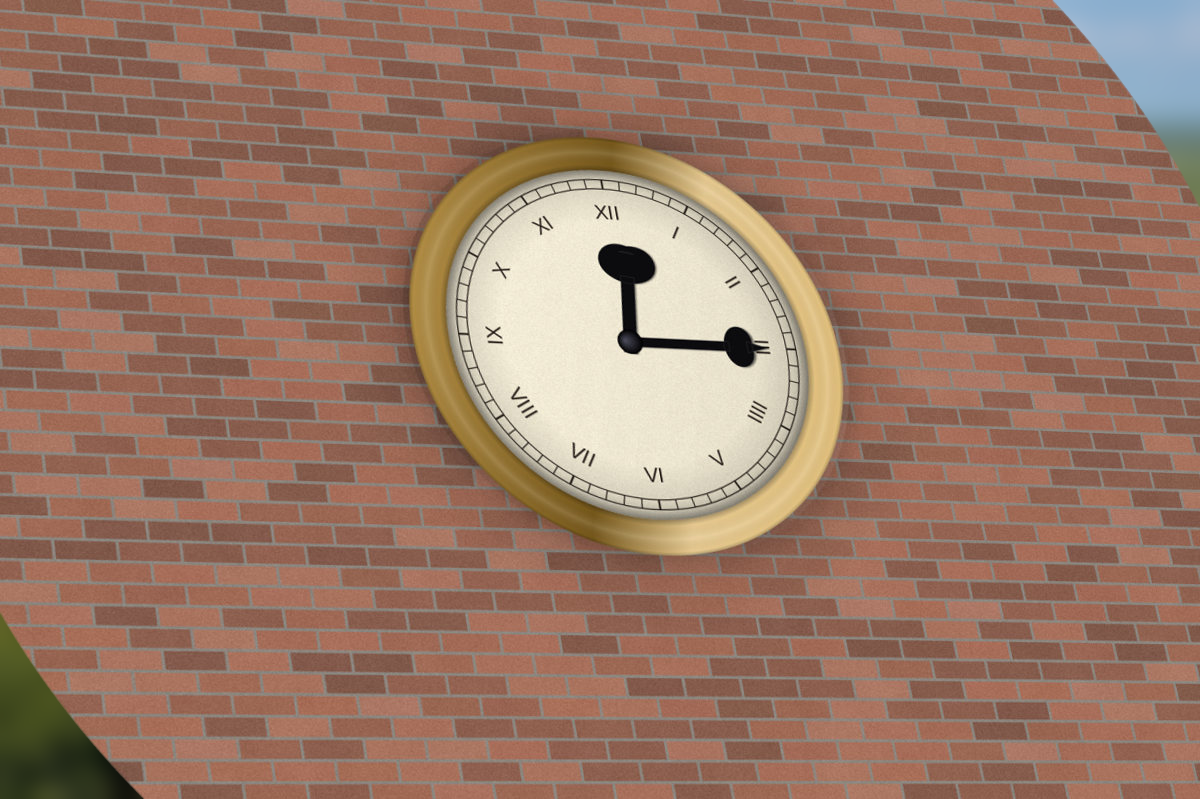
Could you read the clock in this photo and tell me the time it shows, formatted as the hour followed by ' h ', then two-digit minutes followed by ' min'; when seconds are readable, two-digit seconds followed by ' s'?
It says 12 h 15 min
